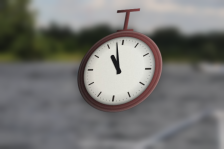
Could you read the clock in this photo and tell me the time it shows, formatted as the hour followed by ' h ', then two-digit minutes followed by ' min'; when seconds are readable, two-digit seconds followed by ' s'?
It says 10 h 58 min
